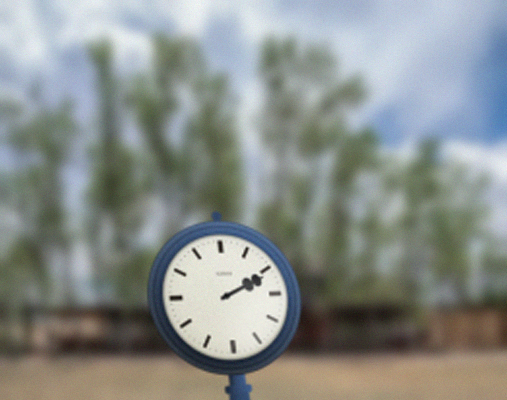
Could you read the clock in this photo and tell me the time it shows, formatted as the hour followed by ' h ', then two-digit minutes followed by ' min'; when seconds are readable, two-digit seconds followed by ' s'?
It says 2 h 11 min
